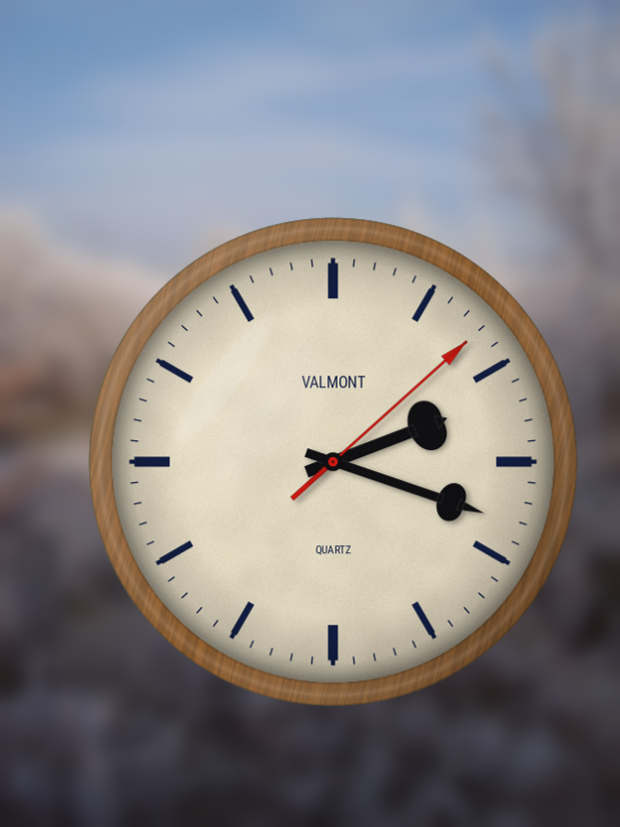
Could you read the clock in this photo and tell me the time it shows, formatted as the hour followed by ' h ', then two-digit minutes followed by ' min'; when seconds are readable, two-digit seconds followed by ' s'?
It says 2 h 18 min 08 s
